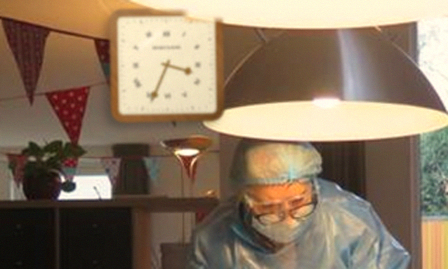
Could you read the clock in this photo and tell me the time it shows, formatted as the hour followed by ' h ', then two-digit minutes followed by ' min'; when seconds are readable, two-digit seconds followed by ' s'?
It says 3 h 34 min
